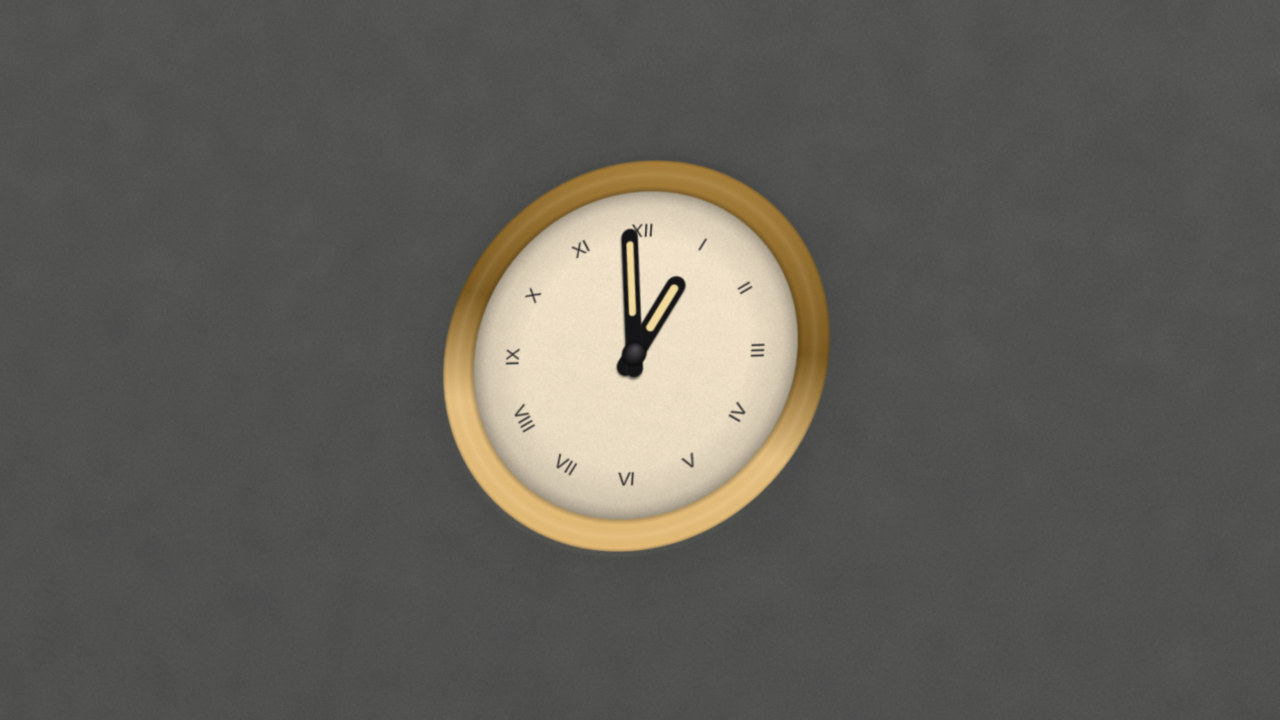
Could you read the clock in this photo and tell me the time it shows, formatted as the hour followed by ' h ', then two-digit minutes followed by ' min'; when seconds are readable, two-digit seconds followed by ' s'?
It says 12 h 59 min
